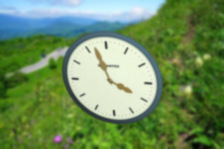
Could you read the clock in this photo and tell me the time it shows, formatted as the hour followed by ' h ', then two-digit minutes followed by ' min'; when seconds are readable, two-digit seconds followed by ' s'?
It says 3 h 57 min
